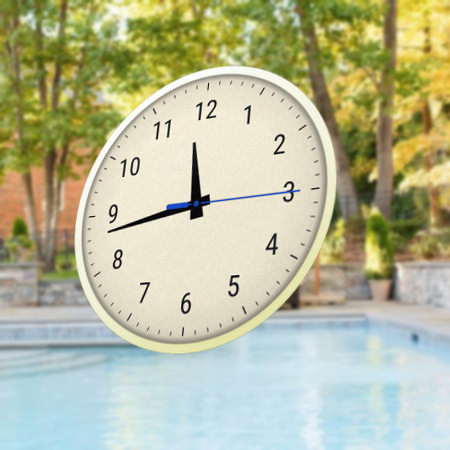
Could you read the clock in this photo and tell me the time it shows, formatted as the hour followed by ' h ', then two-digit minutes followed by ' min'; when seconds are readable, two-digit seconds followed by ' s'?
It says 11 h 43 min 15 s
